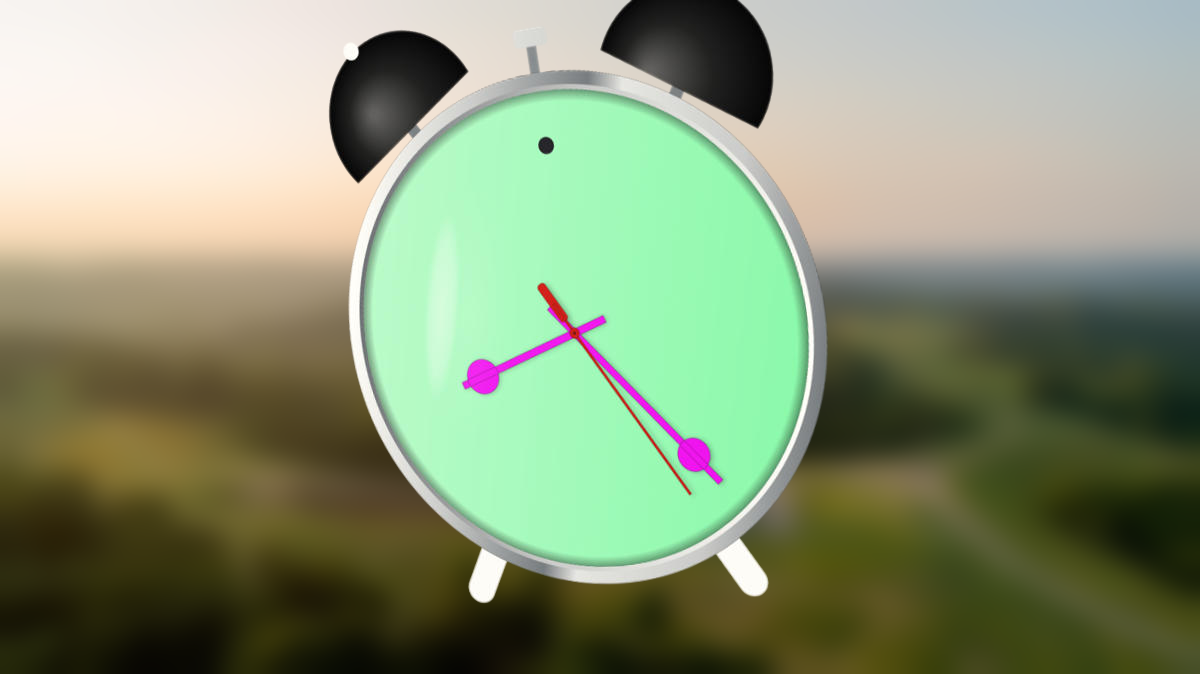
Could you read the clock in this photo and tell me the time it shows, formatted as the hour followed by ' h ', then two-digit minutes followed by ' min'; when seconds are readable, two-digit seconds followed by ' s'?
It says 8 h 23 min 25 s
